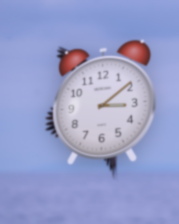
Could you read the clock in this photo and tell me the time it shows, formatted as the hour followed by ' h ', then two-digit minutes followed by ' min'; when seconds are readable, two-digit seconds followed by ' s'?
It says 3 h 09 min
